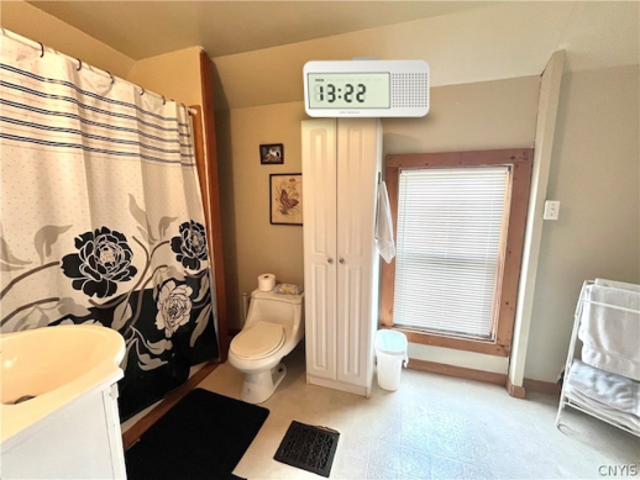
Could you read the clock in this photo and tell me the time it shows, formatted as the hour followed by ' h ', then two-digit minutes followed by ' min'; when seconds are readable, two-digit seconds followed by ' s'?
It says 13 h 22 min
